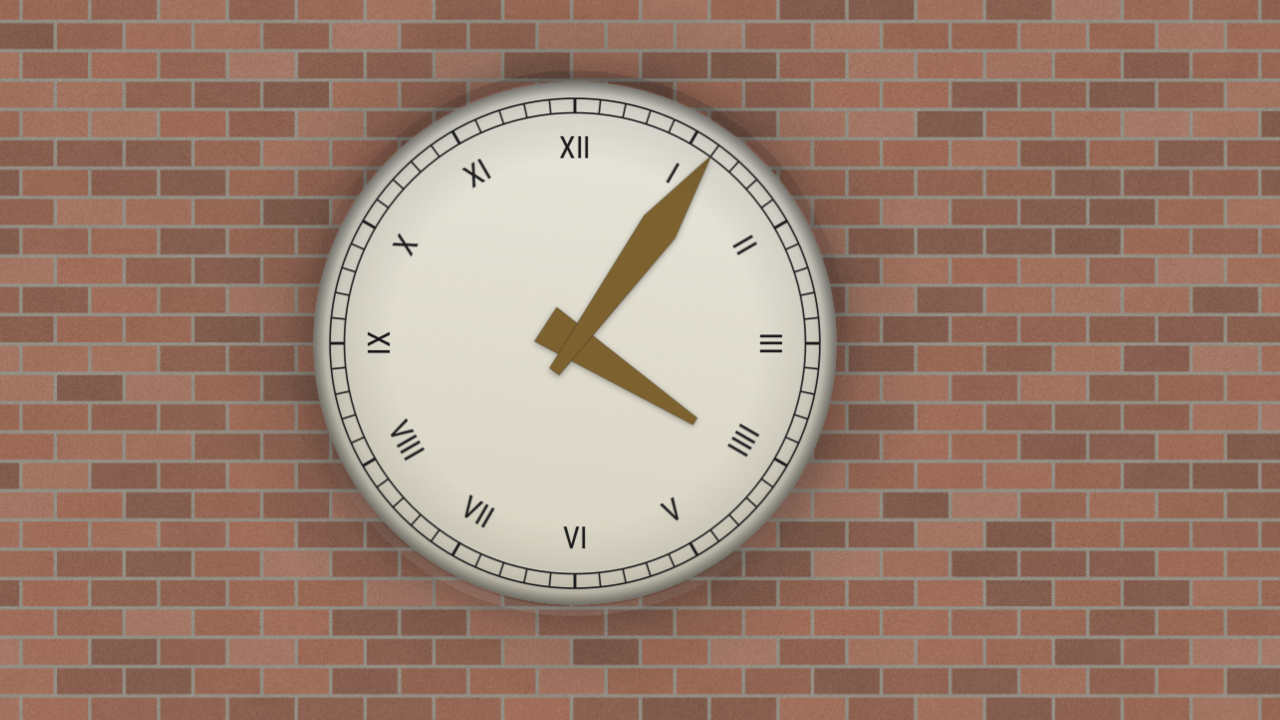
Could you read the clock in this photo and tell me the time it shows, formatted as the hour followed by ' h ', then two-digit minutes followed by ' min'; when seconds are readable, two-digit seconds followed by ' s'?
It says 4 h 06 min
